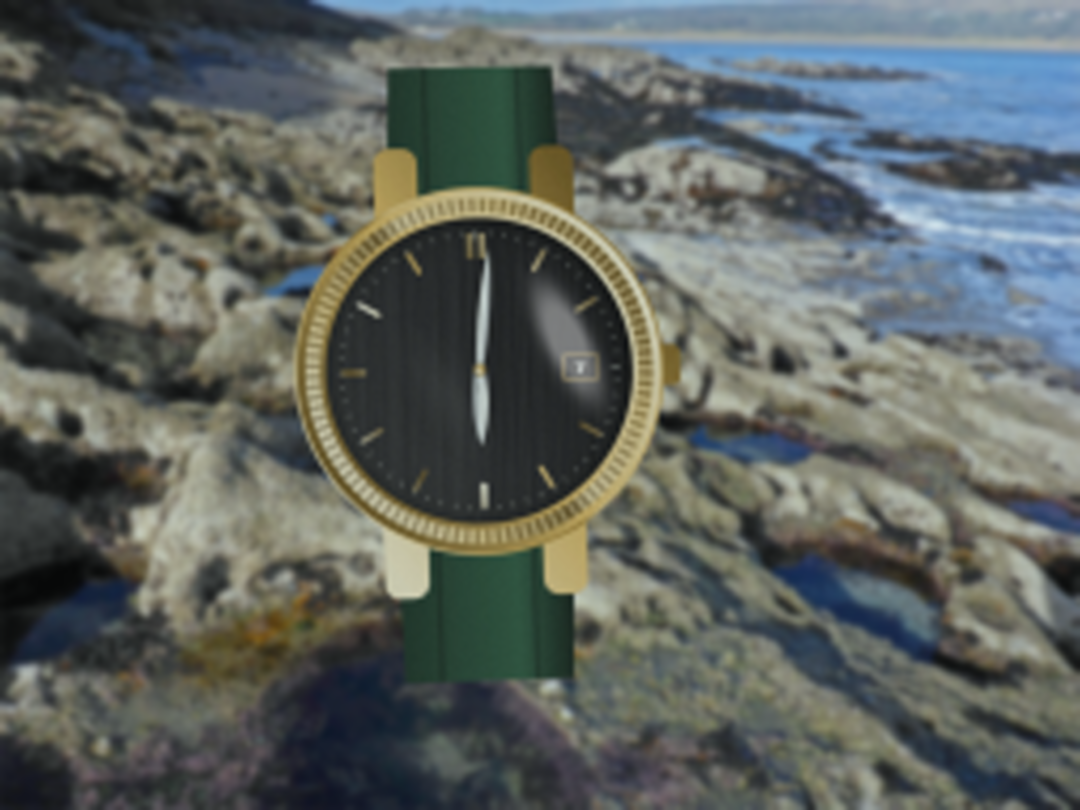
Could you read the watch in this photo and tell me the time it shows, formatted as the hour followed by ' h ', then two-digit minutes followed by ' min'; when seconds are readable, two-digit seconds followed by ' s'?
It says 6 h 01 min
